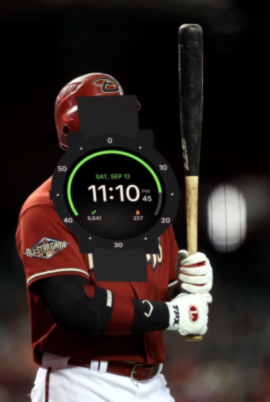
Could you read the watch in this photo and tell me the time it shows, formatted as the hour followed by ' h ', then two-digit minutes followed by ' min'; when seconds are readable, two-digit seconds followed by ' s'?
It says 11 h 10 min
